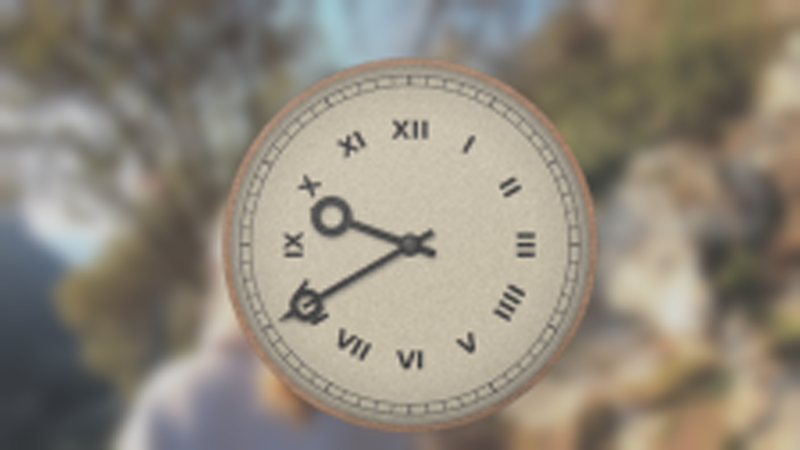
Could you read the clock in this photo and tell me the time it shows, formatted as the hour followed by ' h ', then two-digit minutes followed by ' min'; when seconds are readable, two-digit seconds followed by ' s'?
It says 9 h 40 min
